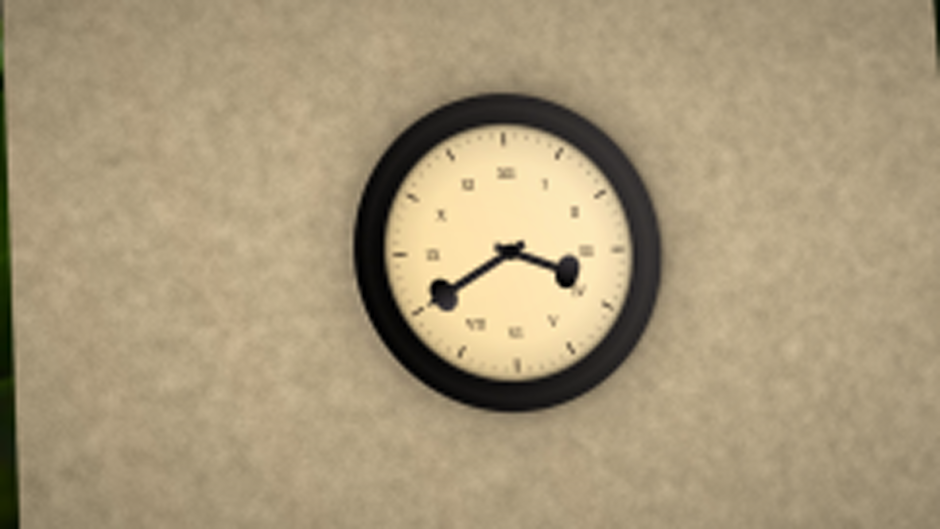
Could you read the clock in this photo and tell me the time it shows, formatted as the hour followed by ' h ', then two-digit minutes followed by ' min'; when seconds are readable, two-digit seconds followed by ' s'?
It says 3 h 40 min
